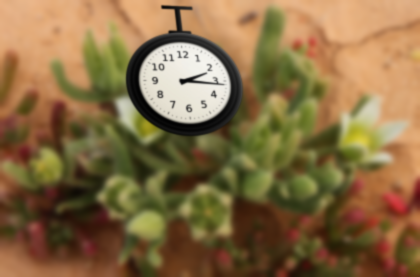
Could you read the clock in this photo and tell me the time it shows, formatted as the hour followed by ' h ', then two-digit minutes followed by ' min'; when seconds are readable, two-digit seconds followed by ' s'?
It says 2 h 16 min
